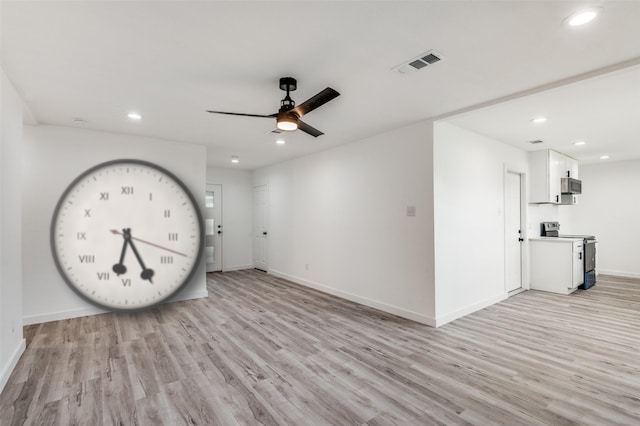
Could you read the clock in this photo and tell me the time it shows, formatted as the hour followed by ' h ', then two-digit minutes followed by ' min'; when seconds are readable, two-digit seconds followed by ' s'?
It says 6 h 25 min 18 s
